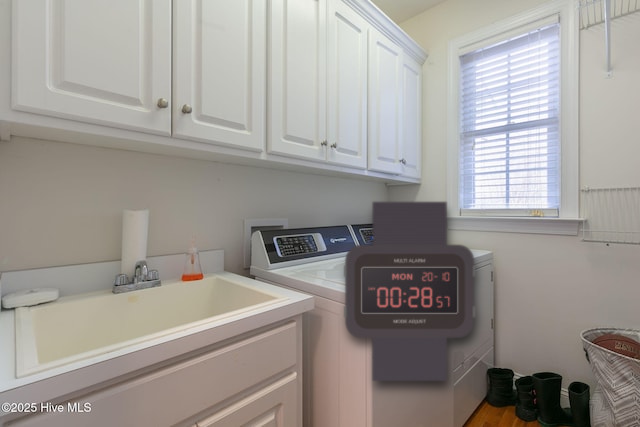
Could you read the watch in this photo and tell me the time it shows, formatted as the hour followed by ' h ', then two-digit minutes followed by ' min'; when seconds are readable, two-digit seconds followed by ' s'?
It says 0 h 28 min 57 s
